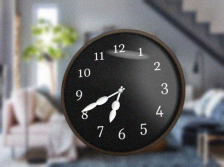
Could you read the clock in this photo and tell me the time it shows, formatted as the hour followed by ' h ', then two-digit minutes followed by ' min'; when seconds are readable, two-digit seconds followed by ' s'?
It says 6 h 41 min
